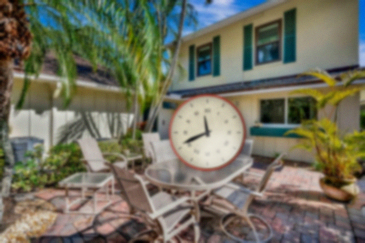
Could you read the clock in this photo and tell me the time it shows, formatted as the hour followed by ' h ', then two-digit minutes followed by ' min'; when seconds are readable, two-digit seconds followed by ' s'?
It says 11 h 41 min
